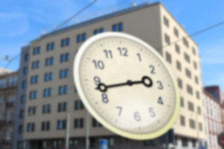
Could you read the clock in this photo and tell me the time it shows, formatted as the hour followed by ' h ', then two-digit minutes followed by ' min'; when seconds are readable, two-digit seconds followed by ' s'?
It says 2 h 43 min
